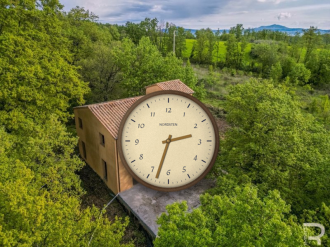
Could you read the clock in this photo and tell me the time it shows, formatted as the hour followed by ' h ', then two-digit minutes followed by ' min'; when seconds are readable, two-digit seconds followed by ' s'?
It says 2 h 33 min
